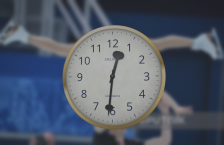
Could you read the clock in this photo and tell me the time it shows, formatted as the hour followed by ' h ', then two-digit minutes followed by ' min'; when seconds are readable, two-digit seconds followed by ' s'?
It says 12 h 31 min
